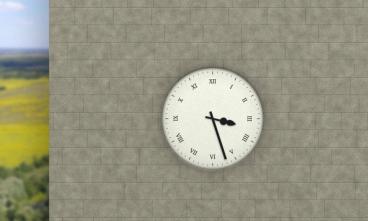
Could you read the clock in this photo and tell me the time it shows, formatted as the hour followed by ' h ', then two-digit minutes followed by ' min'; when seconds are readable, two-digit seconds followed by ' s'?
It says 3 h 27 min
